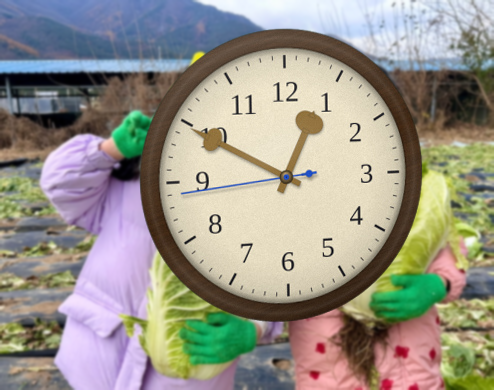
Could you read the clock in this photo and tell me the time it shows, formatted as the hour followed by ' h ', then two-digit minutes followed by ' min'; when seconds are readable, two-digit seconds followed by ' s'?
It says 12 h 49 min 44 s
